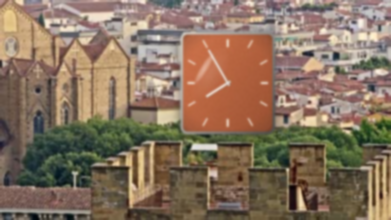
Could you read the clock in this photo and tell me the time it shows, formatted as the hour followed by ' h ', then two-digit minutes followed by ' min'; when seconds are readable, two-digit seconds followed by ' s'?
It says 7 h 55 min
